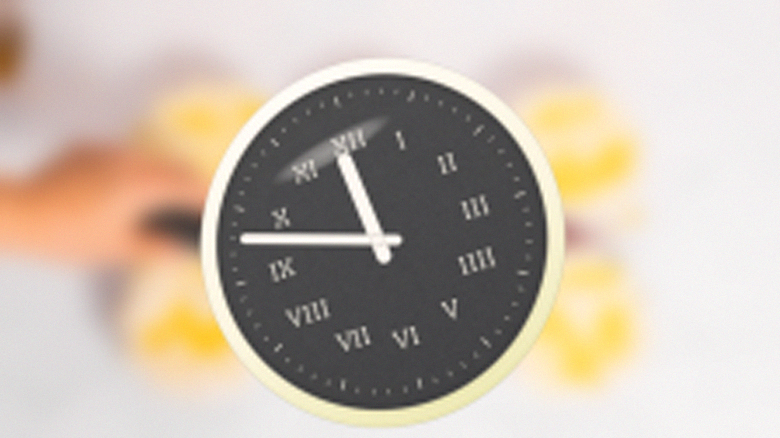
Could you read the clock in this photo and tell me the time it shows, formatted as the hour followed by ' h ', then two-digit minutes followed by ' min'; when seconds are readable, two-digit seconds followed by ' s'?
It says 11 h 48 min
